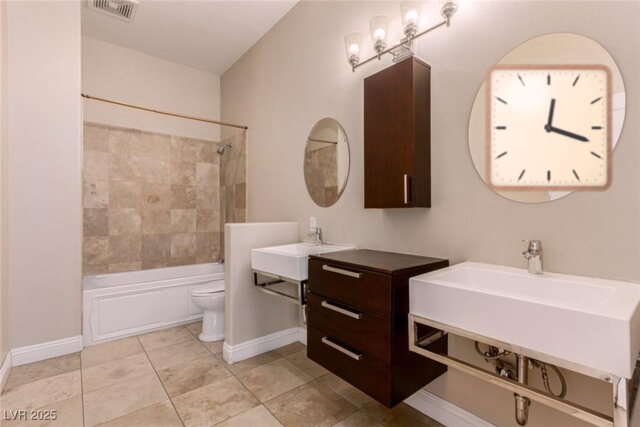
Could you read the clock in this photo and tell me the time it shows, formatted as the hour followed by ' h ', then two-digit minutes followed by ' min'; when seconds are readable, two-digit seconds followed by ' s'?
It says 12 h 18 min
